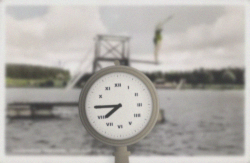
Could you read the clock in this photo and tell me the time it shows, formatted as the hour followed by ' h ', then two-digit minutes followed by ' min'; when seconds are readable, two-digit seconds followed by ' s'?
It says 7 h 45 min
